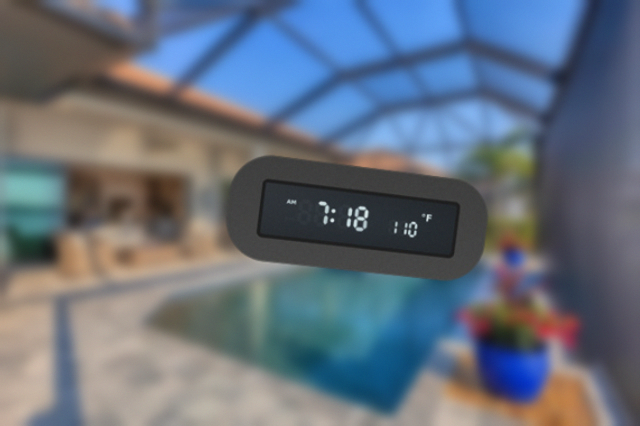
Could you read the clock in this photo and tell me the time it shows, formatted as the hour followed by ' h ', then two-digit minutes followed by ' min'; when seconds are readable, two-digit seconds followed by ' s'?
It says 7 h 18 min
